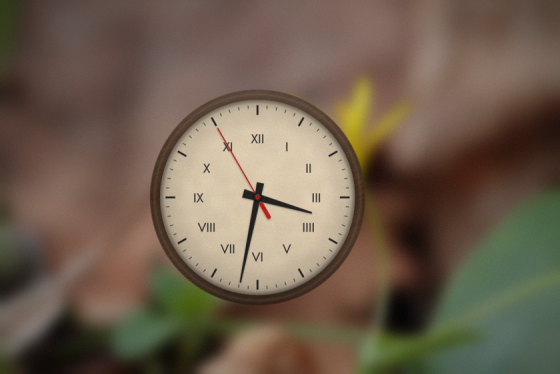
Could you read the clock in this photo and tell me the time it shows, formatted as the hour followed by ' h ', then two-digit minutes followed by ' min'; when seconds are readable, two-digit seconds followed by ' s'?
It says 3 h 31 min 55 s
